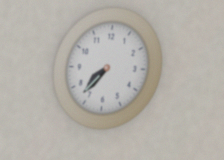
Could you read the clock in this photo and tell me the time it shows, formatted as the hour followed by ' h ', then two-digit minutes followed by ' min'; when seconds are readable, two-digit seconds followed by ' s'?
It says 7 h 37 min
